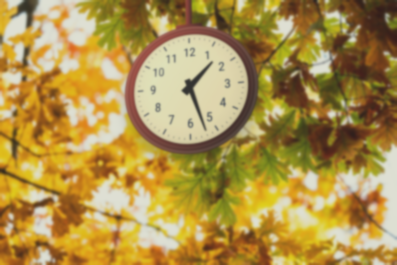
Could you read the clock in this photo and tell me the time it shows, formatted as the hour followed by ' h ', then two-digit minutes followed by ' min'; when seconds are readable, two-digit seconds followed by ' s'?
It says 1 h 27 min
